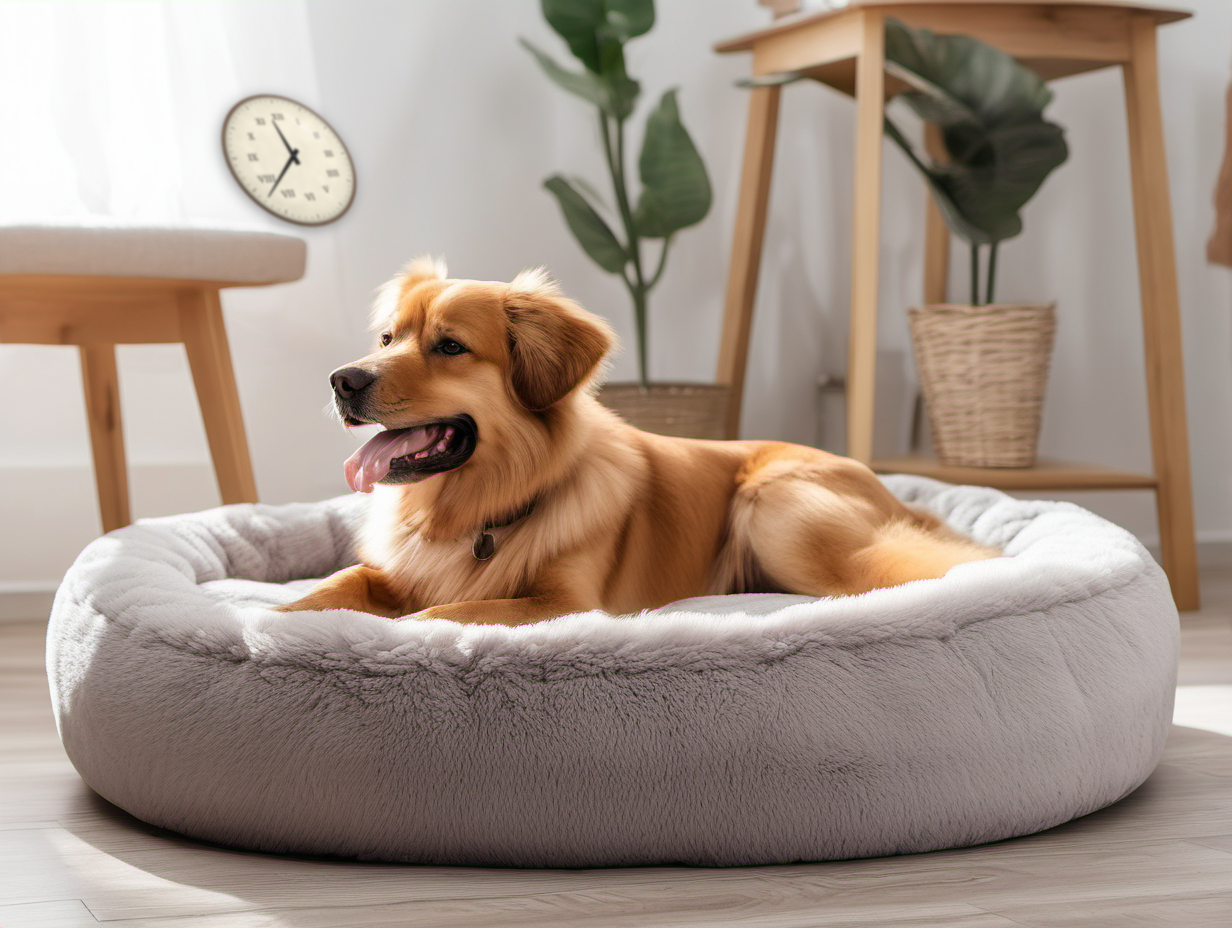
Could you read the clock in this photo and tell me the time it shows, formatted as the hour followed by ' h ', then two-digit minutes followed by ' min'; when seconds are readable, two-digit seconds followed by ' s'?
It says 11 h 38 min
